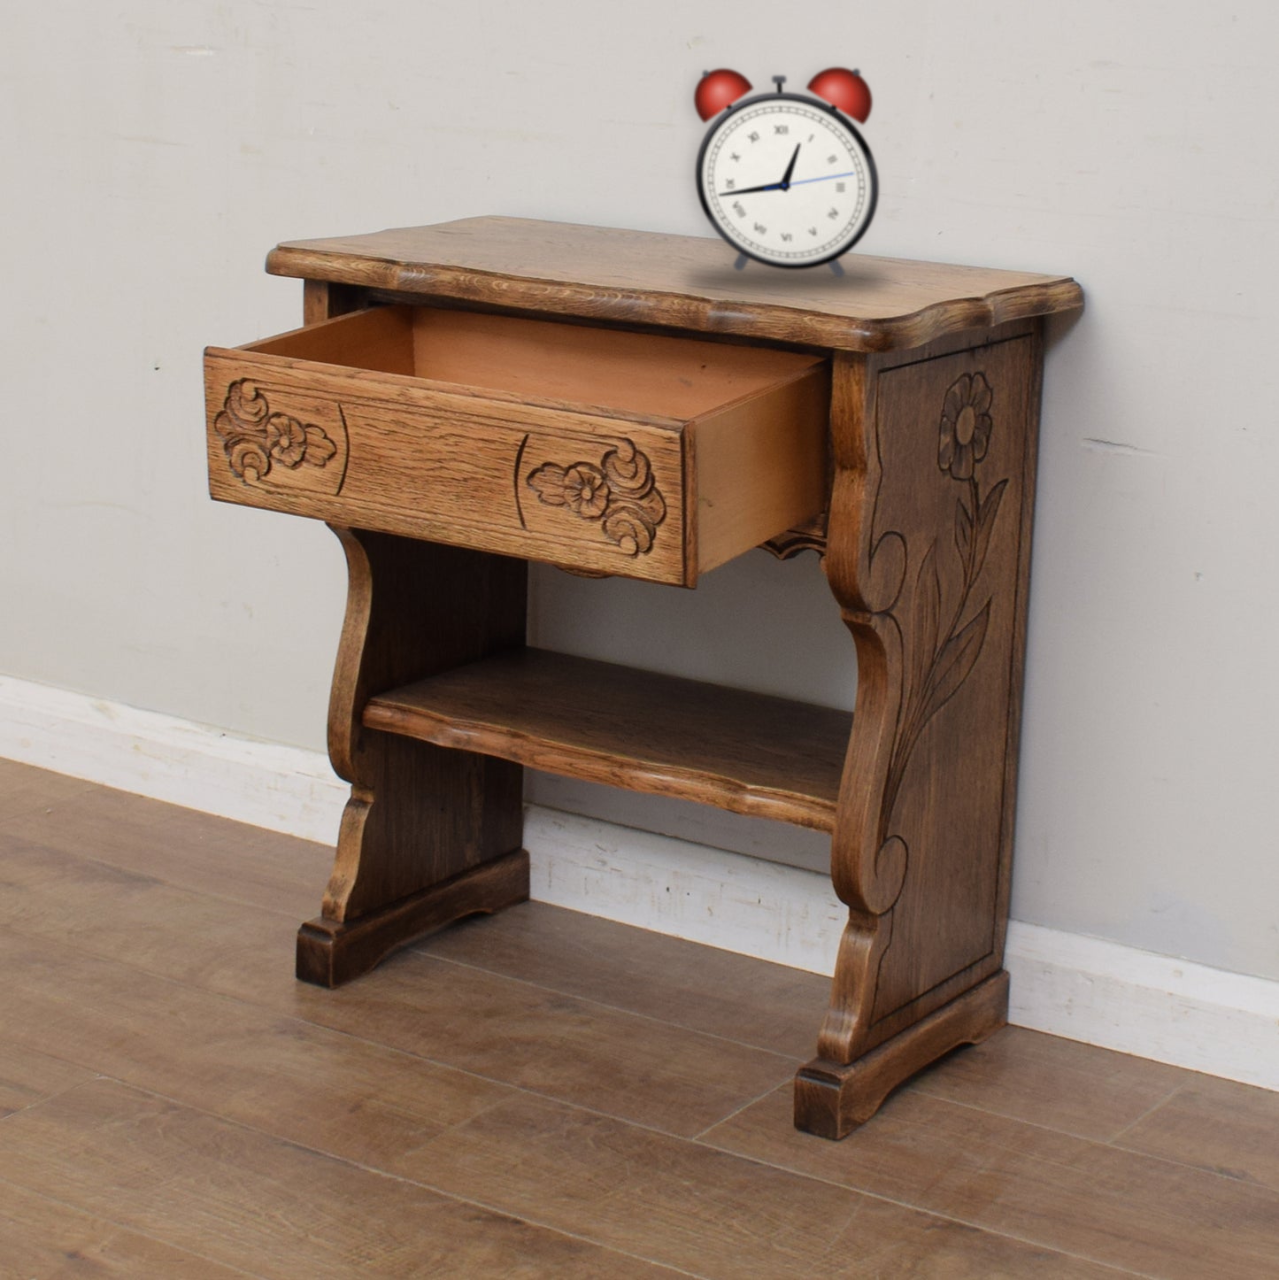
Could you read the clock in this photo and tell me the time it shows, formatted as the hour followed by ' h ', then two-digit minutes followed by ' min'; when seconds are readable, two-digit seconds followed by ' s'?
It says 12 h 43 min 13 s
